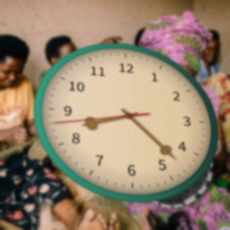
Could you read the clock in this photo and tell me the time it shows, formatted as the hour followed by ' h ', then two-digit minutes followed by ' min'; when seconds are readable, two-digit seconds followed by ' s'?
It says 8 h 22 min 43 s
